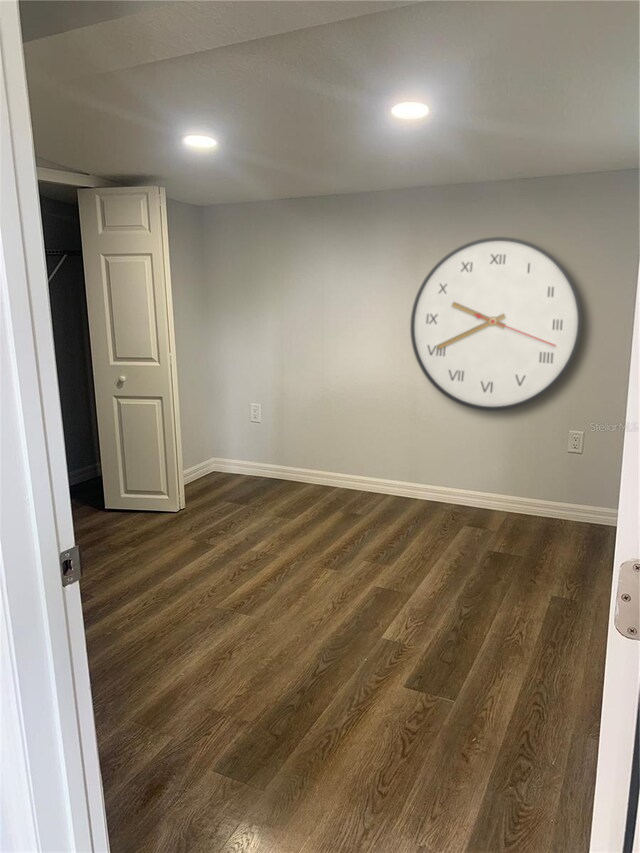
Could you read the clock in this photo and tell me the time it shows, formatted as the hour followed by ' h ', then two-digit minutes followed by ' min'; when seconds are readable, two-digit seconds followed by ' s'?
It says 9 h 40 min 18 s
